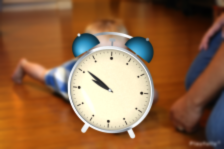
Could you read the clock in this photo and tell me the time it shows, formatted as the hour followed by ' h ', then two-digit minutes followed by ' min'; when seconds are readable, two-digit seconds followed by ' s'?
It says 9 h 51 min
